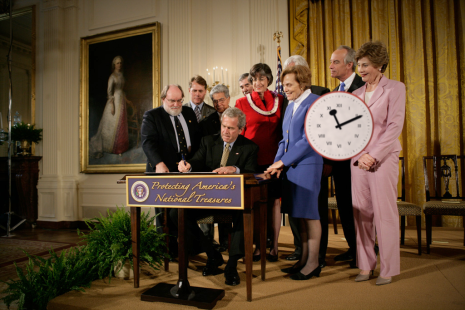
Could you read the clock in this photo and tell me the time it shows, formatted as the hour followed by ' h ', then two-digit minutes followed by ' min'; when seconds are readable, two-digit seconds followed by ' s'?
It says 11 h 11 min
